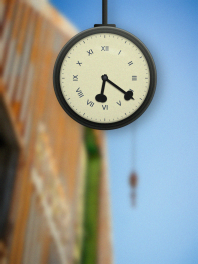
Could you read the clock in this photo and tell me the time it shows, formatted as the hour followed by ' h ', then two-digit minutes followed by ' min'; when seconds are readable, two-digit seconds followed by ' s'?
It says 6 h 21 min
